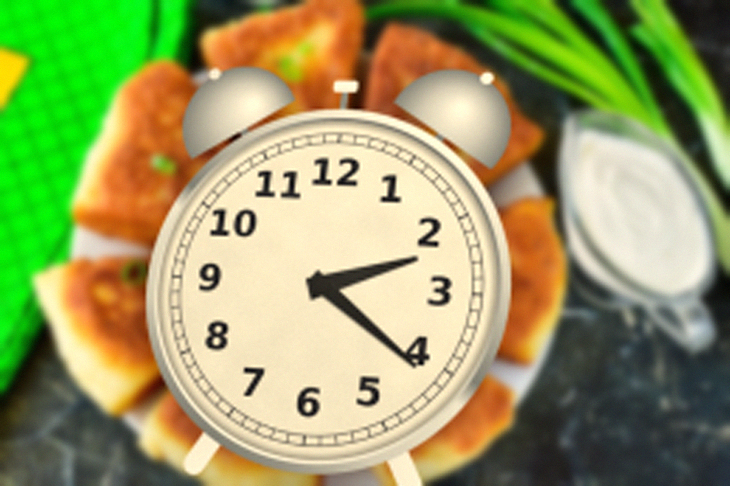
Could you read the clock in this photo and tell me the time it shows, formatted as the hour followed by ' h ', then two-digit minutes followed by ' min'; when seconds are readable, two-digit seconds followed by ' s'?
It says 2 h 21 min
